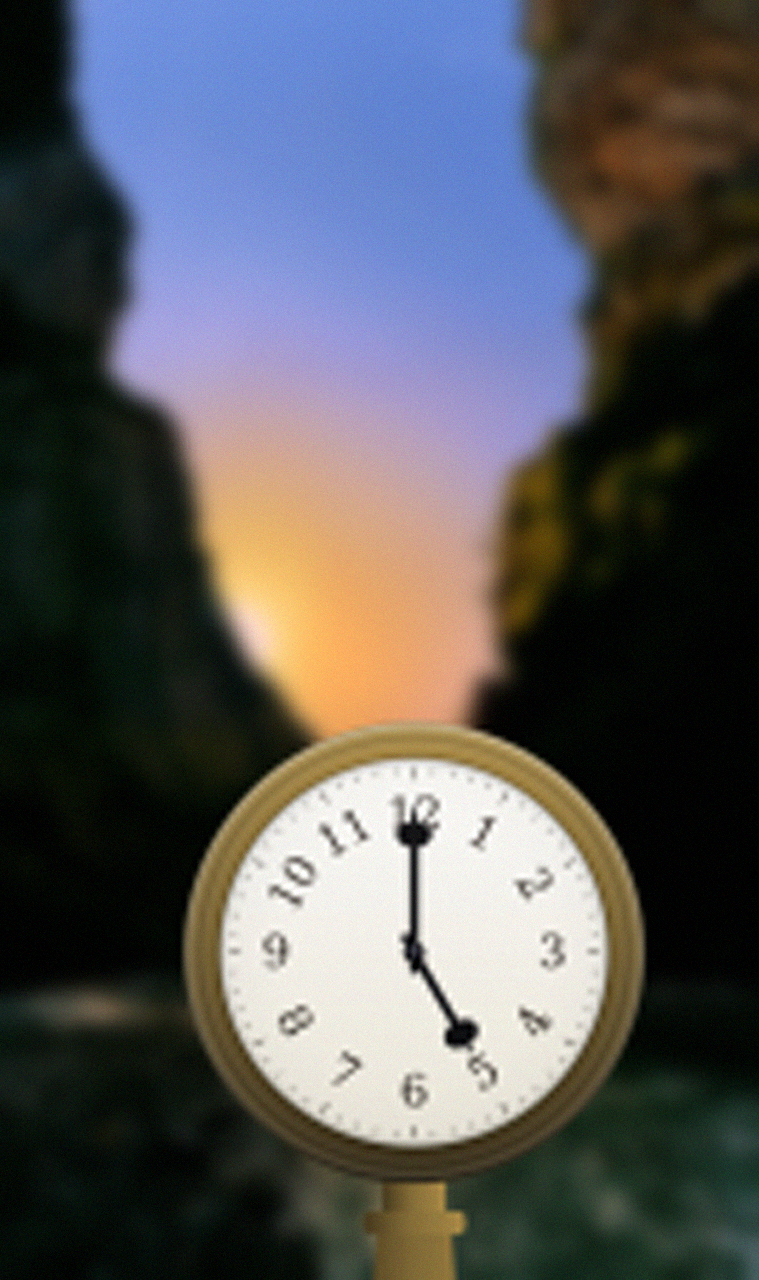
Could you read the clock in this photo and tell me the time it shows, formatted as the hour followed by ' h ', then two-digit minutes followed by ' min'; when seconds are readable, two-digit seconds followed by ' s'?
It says 5 h 00 min
